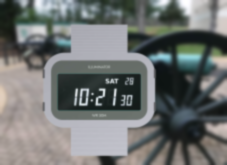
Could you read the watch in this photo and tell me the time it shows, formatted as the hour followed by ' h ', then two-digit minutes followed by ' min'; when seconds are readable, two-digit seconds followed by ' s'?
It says 10 h 21 min 30 s
